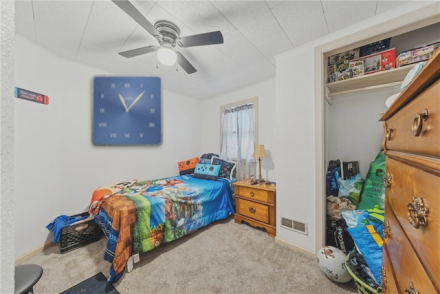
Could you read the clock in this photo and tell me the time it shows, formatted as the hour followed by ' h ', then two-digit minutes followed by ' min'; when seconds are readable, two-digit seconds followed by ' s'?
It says 11 h 07 min
